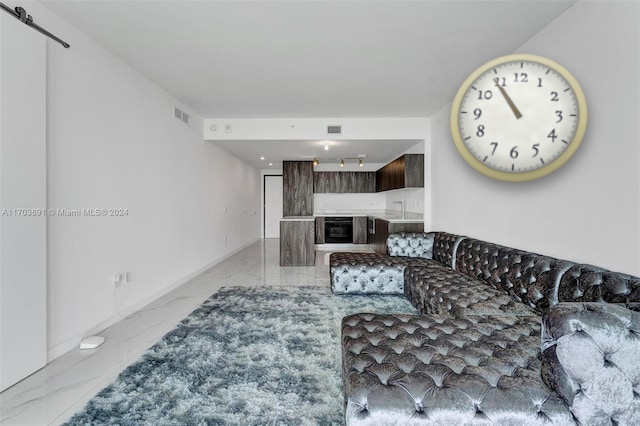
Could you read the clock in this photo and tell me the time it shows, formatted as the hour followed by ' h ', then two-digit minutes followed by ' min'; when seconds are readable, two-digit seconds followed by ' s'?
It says 10 h 54 min
